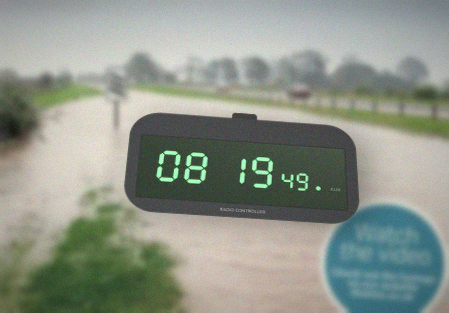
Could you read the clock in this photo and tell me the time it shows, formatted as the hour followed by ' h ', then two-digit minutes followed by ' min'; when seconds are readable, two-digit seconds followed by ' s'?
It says 8 h 19 min 49 s
